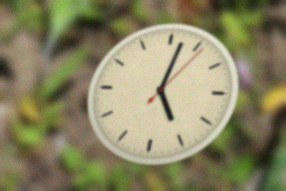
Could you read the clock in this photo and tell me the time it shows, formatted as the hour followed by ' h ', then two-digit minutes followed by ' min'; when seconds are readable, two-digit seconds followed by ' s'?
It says 5 h 02 min 06 s
